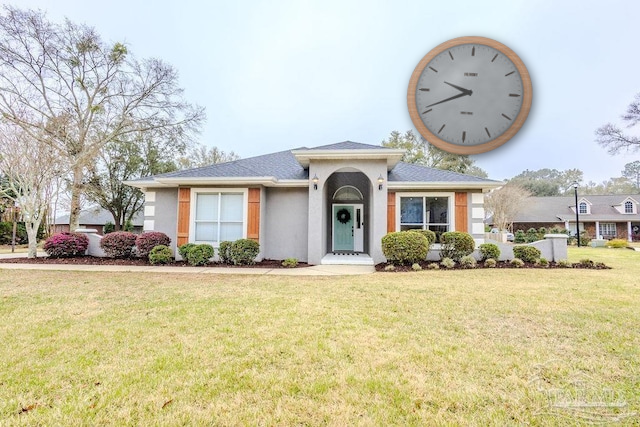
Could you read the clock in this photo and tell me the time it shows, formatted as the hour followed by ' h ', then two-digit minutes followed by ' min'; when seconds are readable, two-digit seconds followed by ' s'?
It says 9 h 41 min
